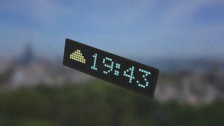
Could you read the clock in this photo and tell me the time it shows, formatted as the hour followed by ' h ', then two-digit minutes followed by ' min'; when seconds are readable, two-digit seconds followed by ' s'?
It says 19 h 43 min
